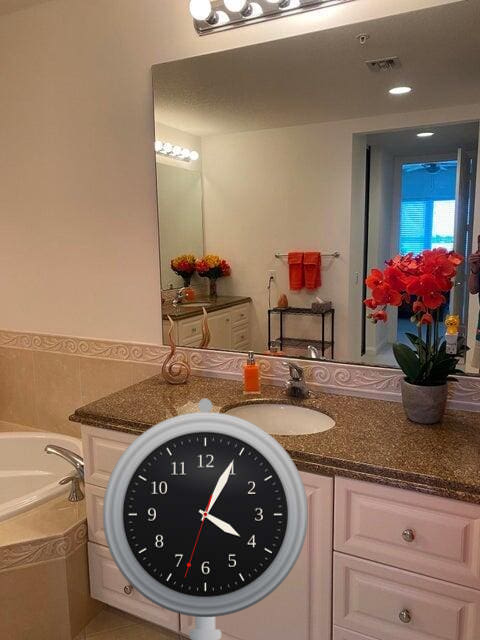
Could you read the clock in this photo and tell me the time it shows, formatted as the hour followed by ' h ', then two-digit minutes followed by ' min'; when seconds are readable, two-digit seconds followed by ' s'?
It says 4 h 04 min 33 s
